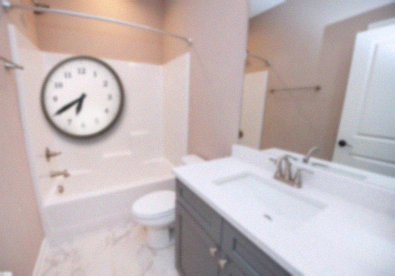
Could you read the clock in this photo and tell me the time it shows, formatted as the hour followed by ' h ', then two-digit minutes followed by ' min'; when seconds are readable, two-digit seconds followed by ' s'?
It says 6 h 40 min
